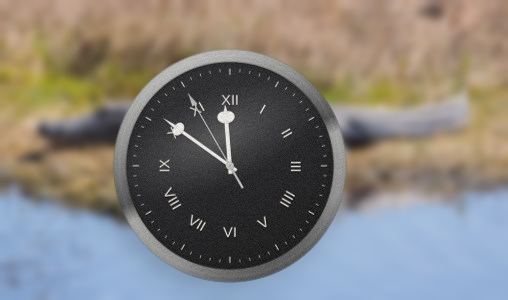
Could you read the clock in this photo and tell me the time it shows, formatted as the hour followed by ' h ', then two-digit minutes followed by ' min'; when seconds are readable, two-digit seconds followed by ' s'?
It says 11 h 50 min 55 s
